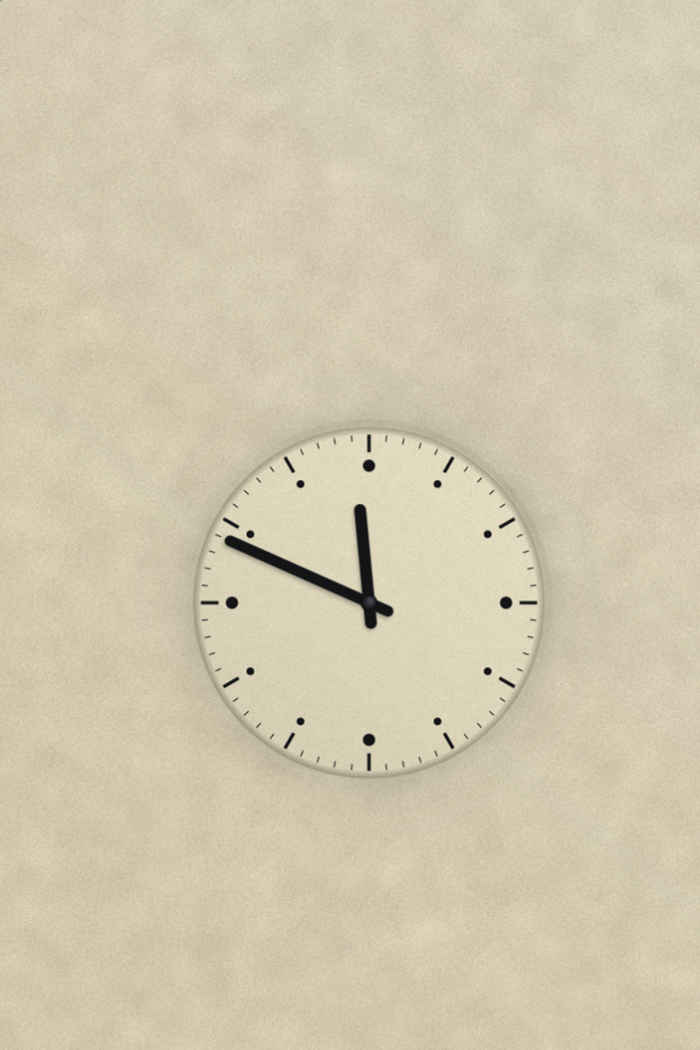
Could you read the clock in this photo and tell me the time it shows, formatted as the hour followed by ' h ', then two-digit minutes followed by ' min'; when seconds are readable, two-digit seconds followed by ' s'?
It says 11 h 49 min
